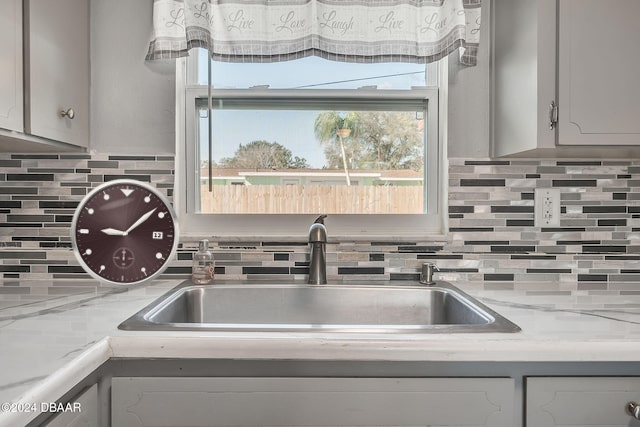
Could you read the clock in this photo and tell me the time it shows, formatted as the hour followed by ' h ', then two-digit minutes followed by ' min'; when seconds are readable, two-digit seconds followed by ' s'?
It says 9 h 08 min
